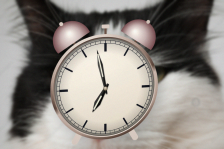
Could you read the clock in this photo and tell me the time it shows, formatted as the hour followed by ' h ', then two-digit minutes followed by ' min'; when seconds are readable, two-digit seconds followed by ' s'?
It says 6 h 58 min
